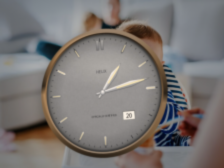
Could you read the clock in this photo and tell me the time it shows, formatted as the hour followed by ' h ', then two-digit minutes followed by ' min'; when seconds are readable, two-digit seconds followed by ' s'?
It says 1 h 13 min
